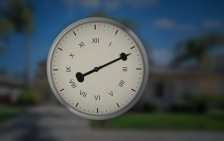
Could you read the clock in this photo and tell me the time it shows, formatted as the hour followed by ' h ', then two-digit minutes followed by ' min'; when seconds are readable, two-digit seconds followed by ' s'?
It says 8 h 11 min
